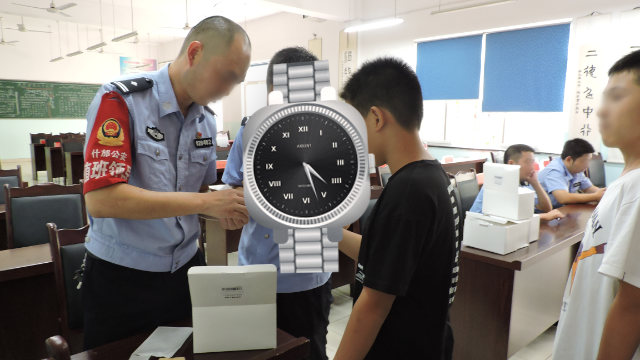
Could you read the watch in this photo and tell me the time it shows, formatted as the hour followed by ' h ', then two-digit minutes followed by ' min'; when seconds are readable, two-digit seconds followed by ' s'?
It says 4 h 27 min
